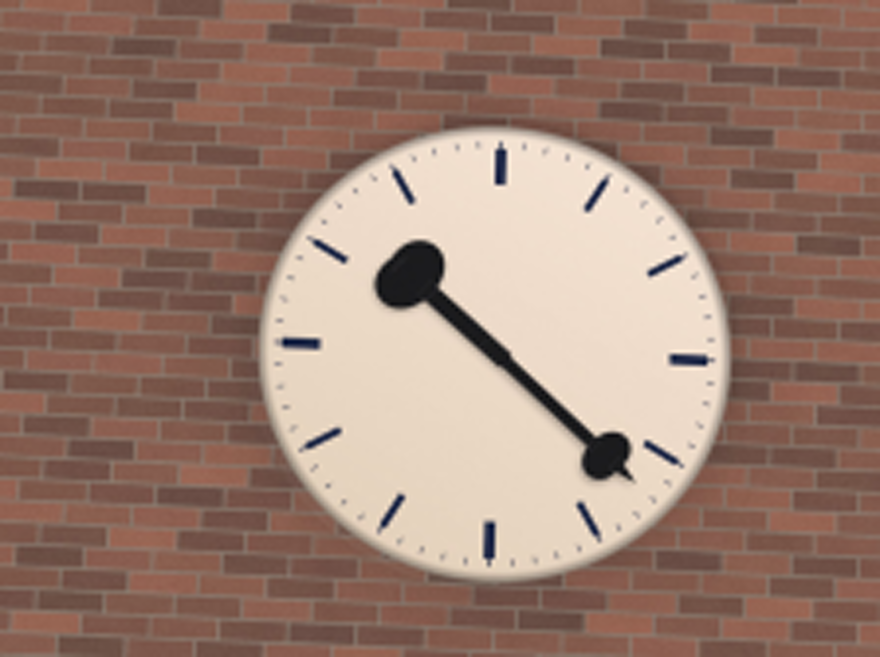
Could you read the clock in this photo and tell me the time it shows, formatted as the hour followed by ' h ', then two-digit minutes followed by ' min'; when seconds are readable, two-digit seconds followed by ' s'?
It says 10 h 22 min
